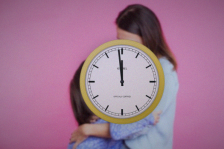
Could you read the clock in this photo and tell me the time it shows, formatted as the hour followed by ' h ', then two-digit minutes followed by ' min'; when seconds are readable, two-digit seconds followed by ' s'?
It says 11 h 59 min
